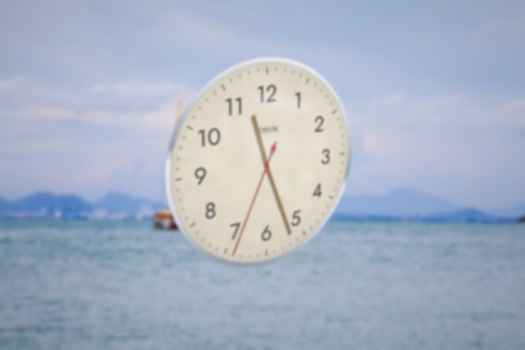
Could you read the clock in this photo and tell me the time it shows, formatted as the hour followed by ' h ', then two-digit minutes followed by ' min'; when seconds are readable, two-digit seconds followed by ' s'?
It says 11 h 26 min 34 s
